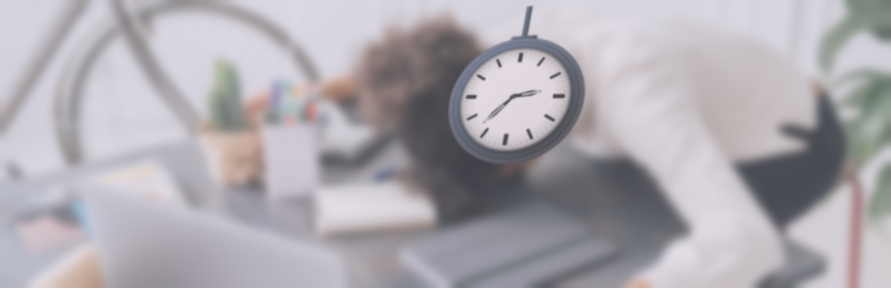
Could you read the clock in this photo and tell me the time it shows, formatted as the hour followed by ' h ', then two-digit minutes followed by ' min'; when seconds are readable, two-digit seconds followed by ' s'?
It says 2 h 37 min
